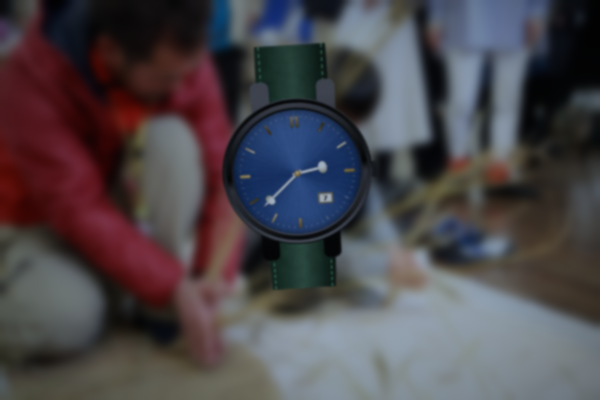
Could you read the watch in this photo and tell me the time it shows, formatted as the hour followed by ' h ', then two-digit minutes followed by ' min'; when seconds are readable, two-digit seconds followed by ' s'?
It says 2 h 38 min
